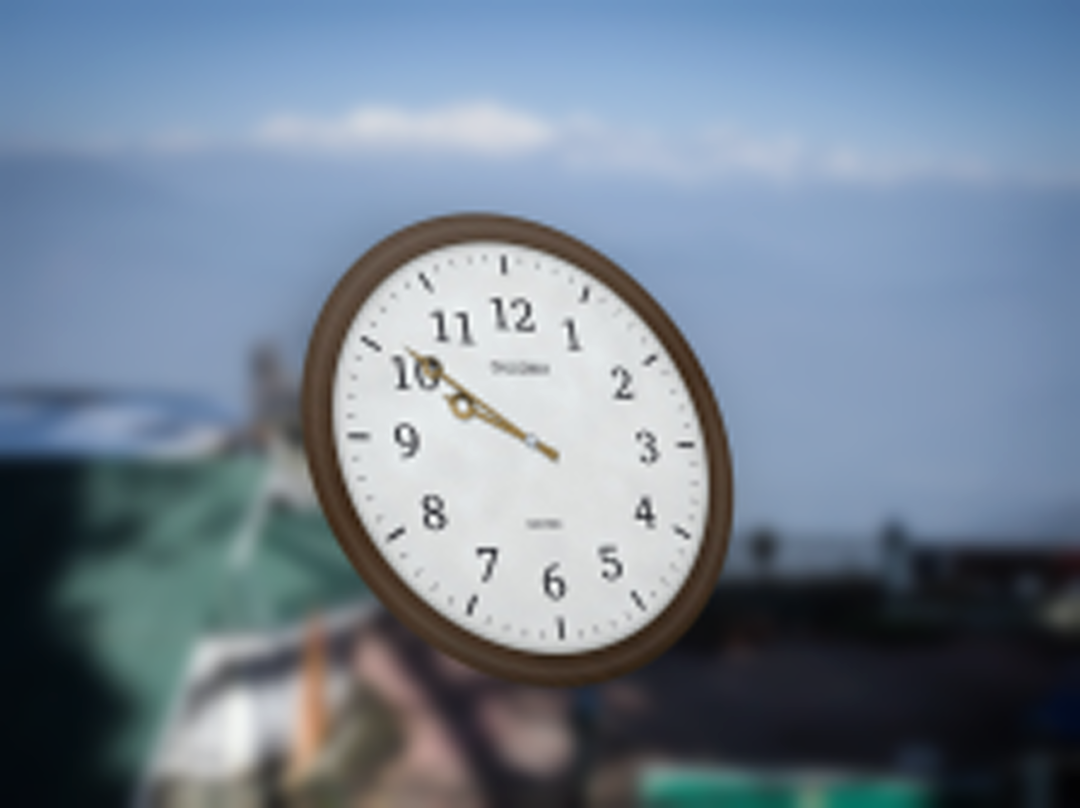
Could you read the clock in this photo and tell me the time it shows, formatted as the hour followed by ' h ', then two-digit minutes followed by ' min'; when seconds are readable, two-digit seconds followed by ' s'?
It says 9 h 51 min
